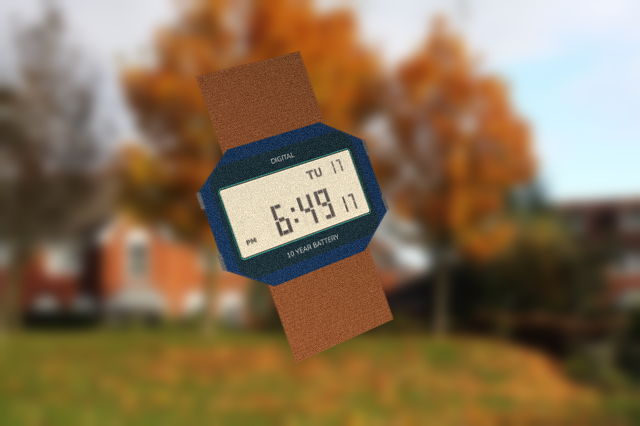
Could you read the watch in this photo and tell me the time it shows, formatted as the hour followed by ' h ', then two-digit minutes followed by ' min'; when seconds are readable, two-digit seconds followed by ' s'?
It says 6 h 49 min 17 s
